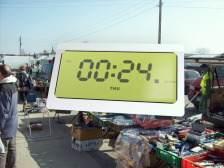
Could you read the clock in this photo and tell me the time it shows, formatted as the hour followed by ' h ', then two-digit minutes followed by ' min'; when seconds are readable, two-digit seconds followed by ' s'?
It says 0 h 24 min
